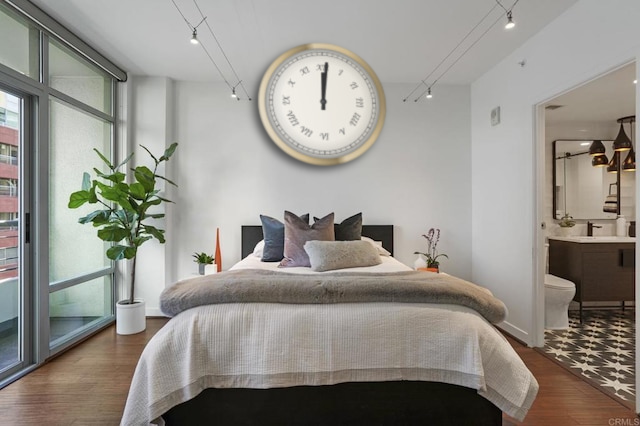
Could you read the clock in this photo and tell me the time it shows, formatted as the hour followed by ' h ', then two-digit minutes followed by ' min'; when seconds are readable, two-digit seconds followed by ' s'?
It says 12 h 01 min
